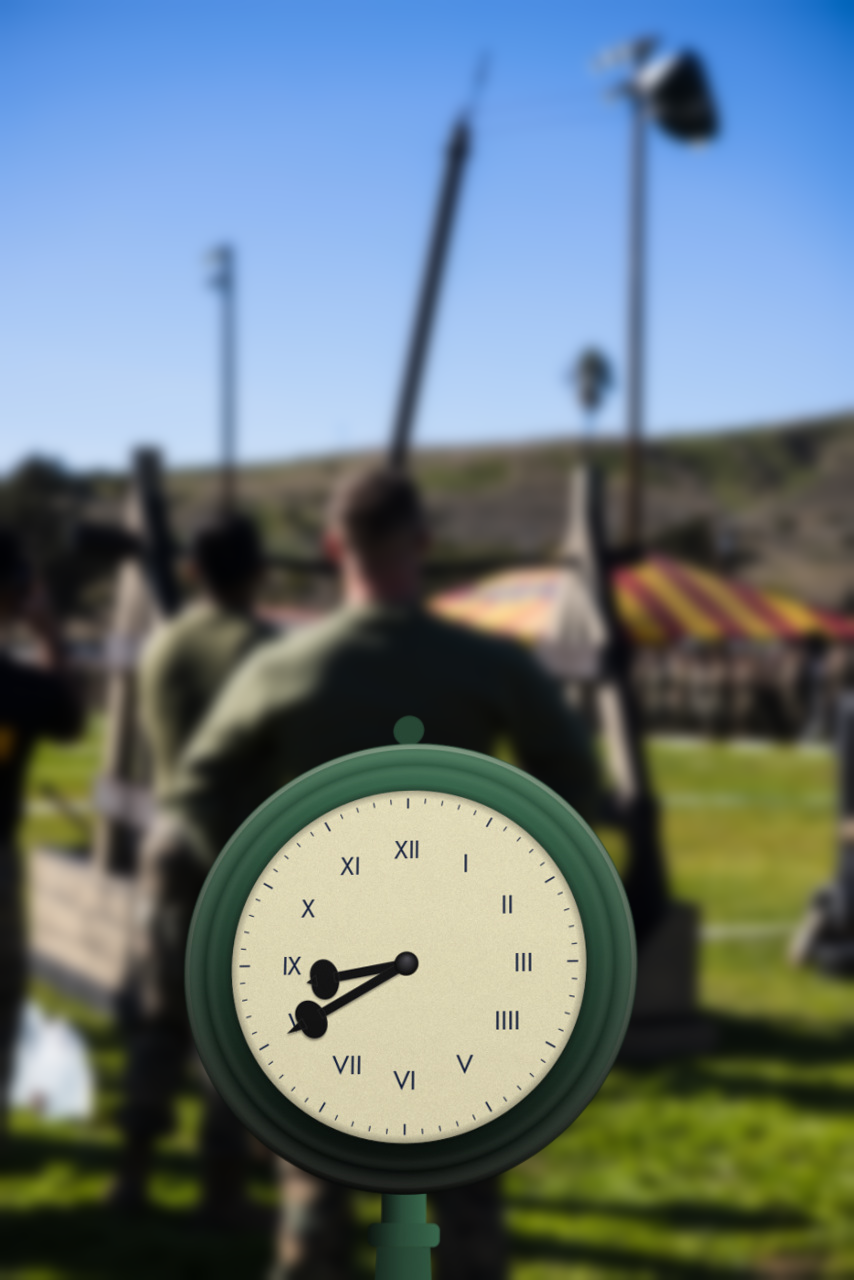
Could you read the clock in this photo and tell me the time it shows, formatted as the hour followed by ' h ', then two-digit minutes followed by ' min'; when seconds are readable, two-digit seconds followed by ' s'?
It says 8 h 40 min
